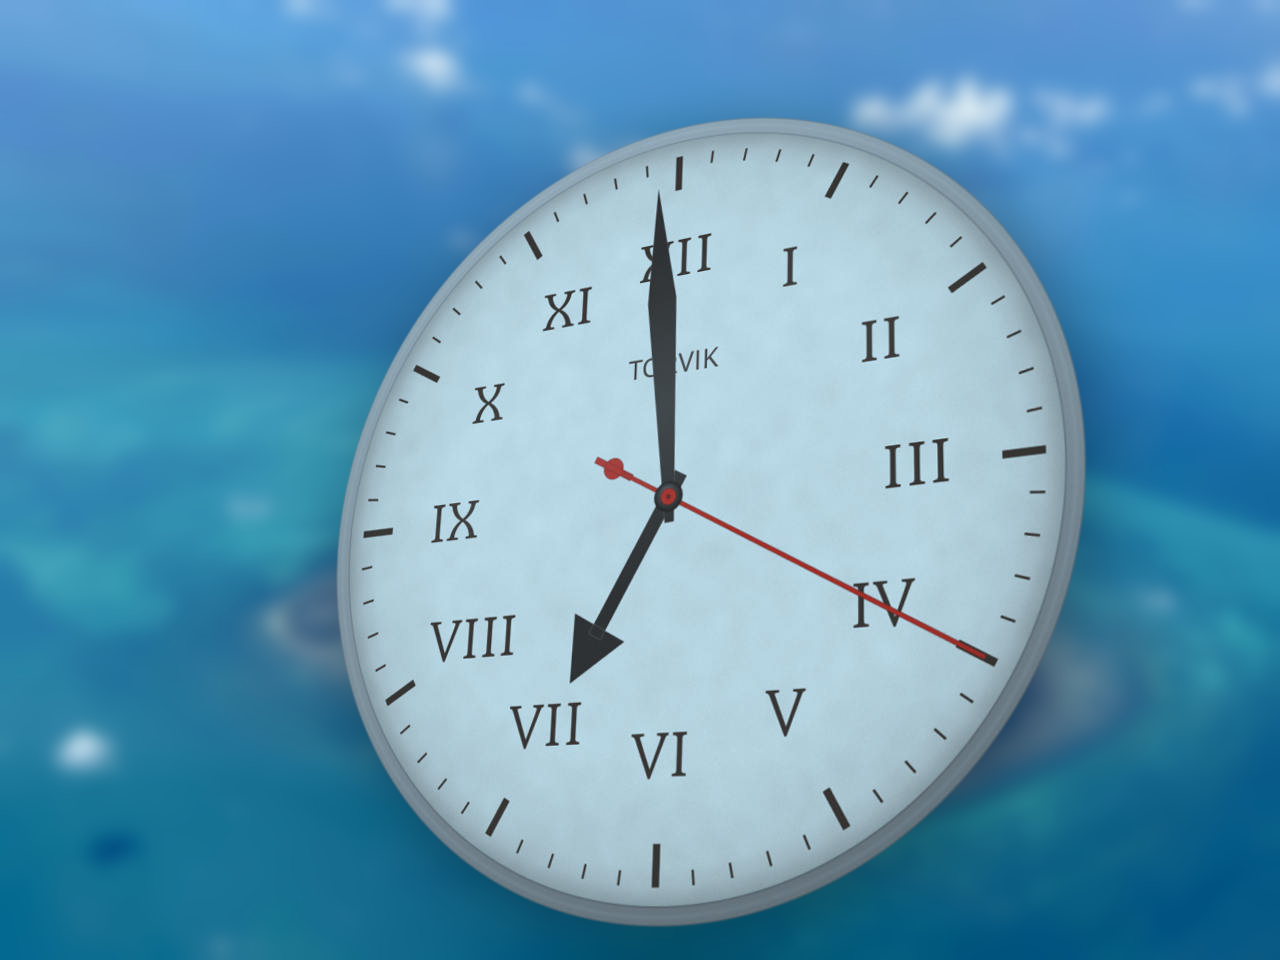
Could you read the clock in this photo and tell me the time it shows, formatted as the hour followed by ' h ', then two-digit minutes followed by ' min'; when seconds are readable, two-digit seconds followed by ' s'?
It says 6 h 59 min 20 s
